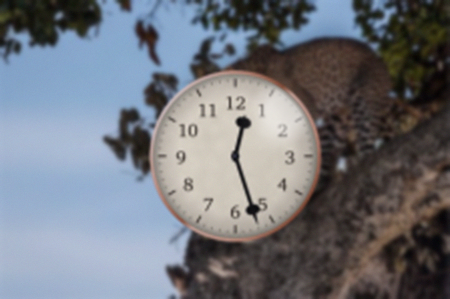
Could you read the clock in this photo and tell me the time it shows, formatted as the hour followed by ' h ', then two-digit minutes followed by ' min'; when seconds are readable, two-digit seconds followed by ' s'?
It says 12 h 27 min
